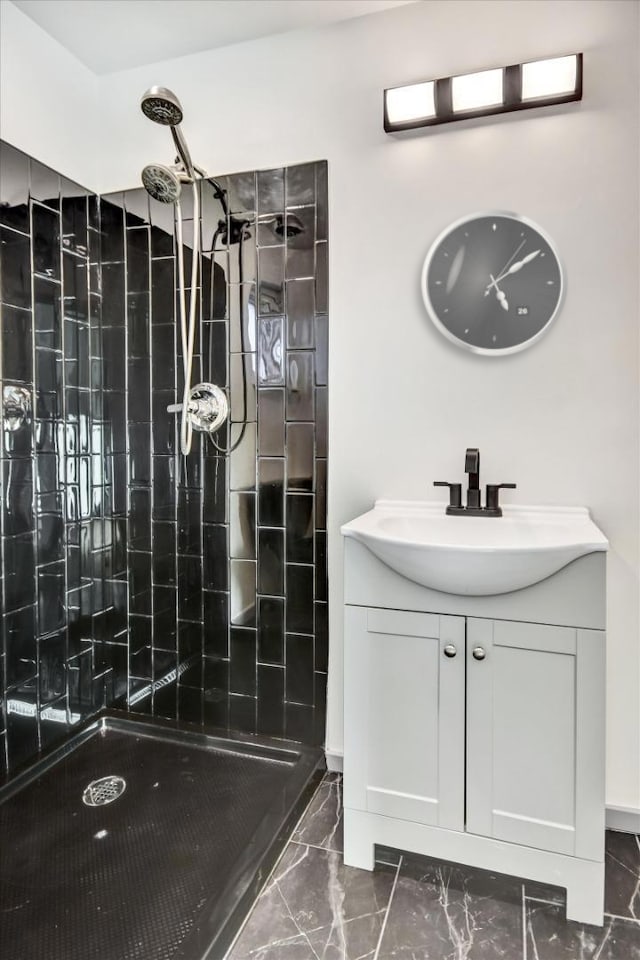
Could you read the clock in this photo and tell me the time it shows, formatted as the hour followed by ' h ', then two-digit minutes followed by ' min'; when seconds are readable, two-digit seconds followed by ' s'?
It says 5 h 09 min 06 s
